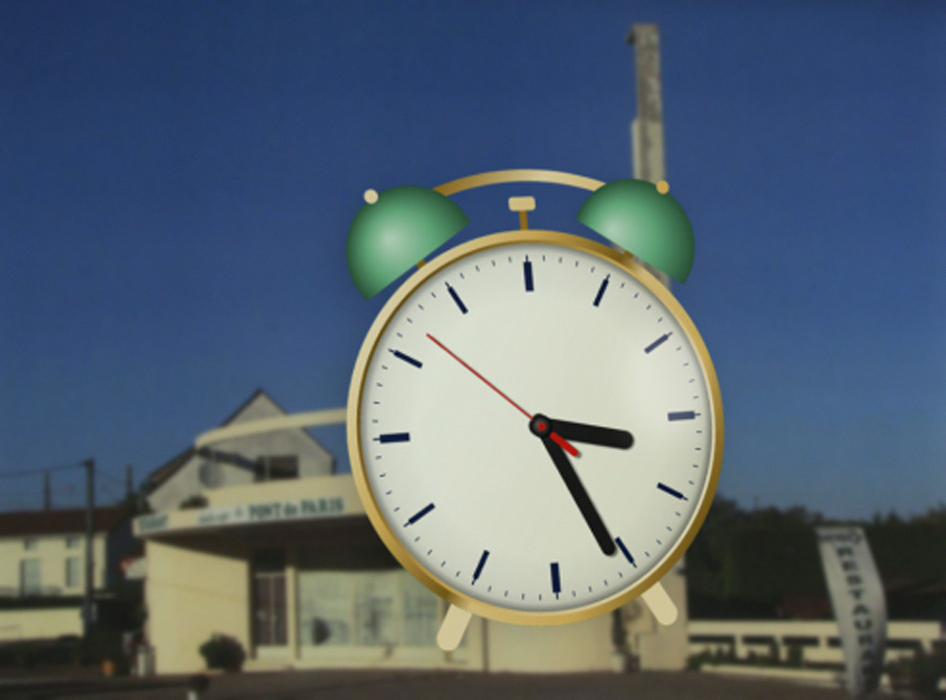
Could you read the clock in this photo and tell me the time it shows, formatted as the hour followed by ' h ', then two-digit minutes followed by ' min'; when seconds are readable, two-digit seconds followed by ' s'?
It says 3 h 25 min 52 s
